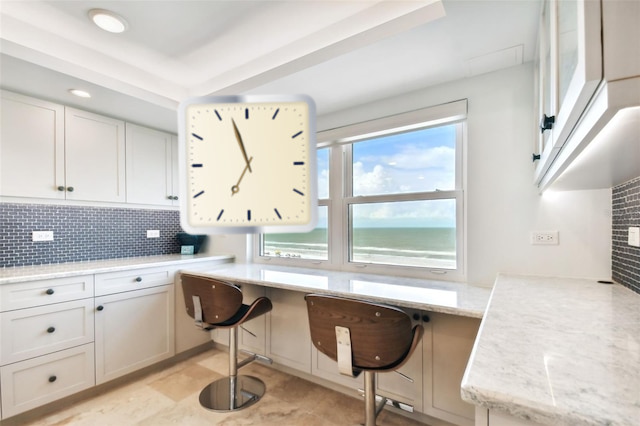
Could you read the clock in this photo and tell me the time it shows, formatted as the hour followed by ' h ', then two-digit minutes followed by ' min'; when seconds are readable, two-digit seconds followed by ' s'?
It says 6 h 57 min
